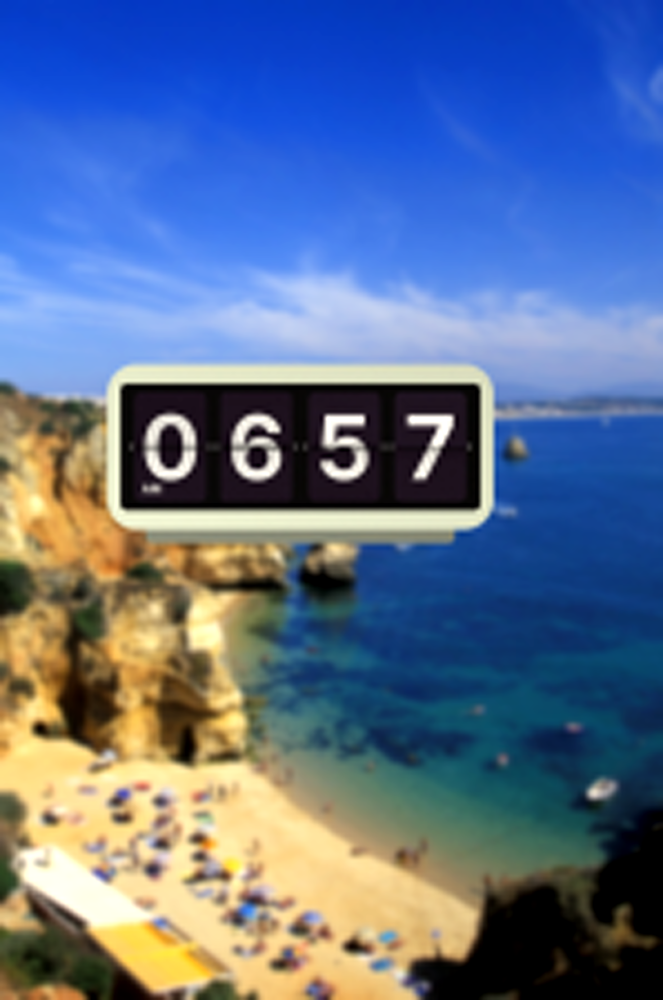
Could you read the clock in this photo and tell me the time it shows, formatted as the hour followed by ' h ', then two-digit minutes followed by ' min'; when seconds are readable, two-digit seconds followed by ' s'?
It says 6 h 57 min
